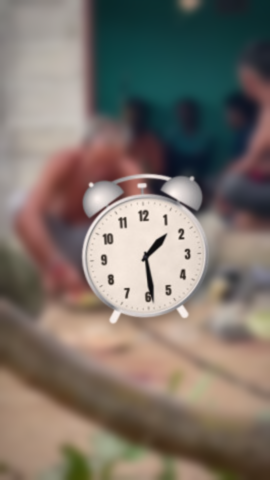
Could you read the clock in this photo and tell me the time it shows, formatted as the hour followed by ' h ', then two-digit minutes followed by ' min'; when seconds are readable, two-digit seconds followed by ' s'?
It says 1 h 29 min
